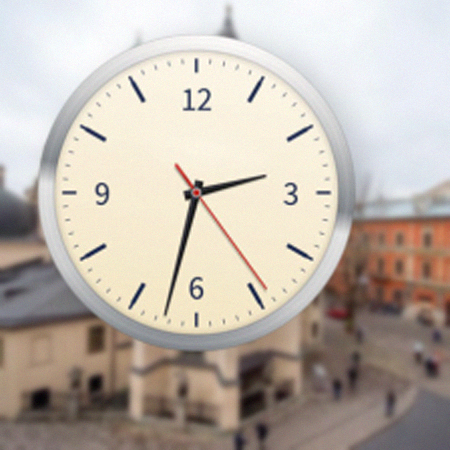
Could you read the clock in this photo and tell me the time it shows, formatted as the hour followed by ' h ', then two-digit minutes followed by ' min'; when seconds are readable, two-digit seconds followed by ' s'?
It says 2 h 32 min 24 s
